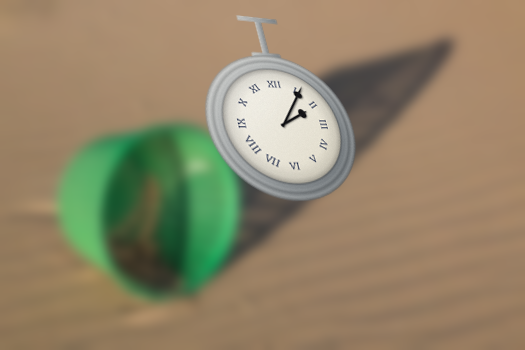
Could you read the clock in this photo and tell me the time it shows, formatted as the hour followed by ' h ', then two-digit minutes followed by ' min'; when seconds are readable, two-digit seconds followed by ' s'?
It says 2 h 06 min
